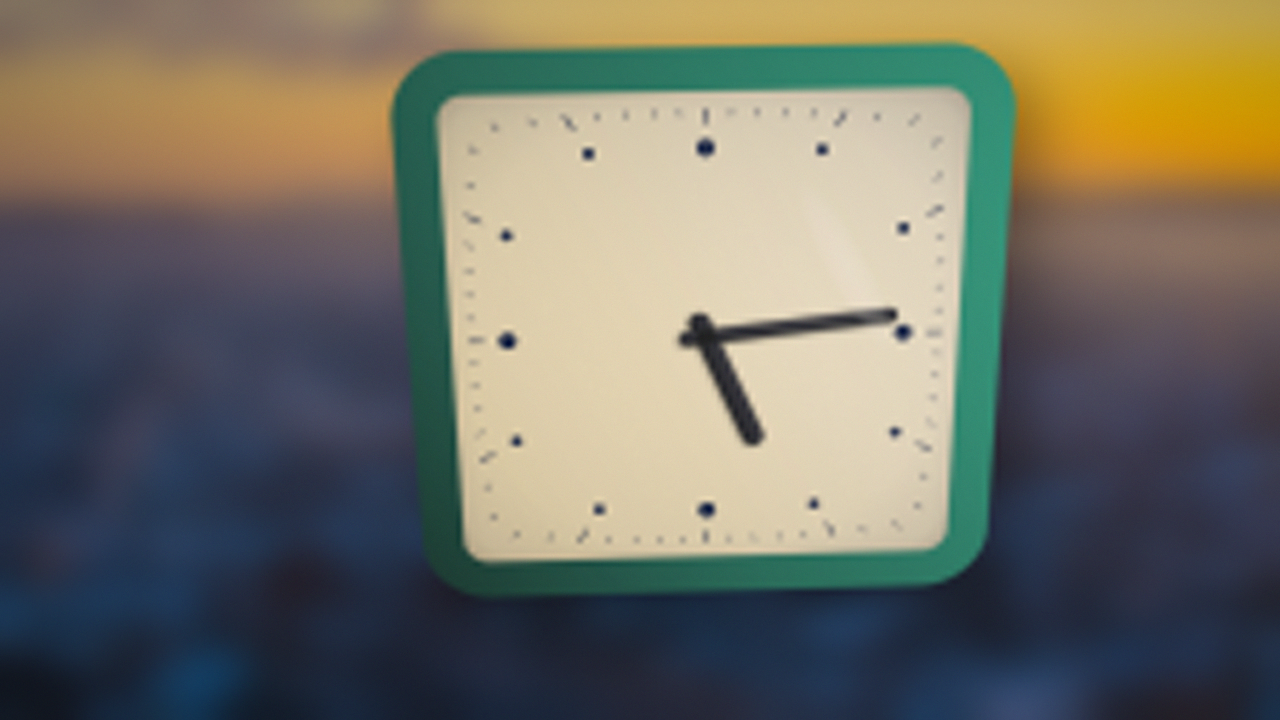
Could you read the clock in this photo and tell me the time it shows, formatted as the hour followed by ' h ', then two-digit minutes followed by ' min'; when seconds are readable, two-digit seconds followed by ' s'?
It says 5 h 14 min
